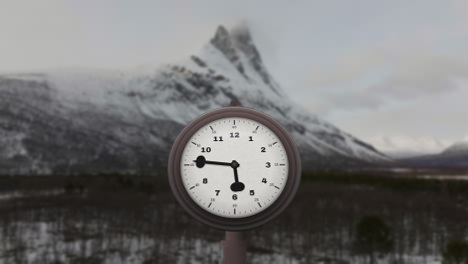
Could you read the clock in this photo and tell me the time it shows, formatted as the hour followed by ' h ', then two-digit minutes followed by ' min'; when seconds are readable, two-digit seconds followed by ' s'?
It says 5 h 46 min
